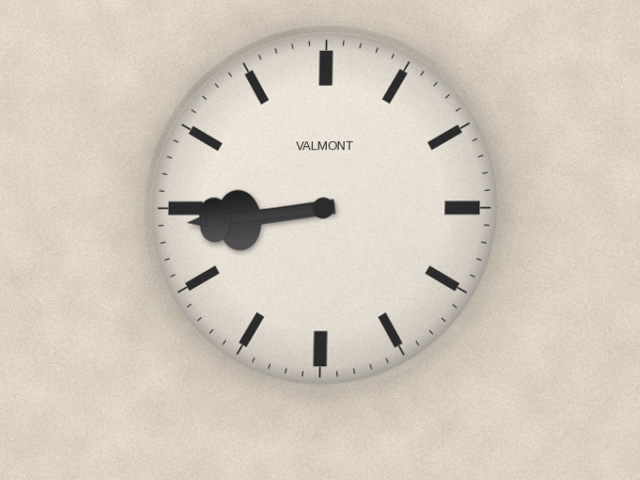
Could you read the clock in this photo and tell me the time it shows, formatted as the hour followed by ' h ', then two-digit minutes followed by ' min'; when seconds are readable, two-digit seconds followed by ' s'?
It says 8 h 44 min
